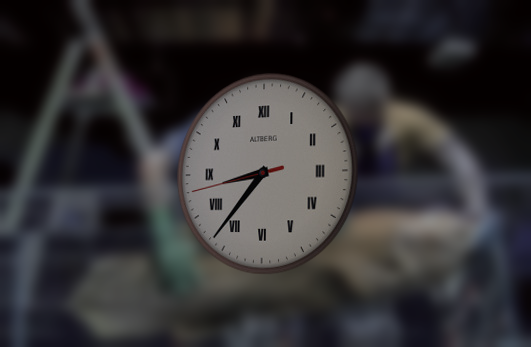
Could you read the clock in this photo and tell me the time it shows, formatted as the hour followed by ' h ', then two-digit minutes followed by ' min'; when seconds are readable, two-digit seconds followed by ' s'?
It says 8 h 36 min 43 s
